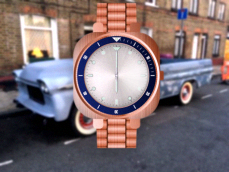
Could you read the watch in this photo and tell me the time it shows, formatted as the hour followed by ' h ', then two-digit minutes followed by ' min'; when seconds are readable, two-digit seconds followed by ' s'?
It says 6 h 00 min
